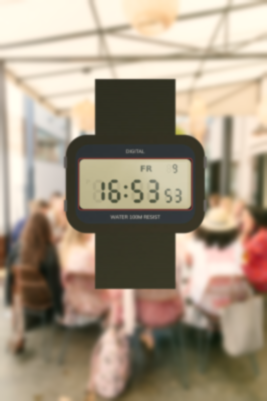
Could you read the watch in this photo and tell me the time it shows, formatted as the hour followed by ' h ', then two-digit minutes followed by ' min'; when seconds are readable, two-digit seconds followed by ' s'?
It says 16 h 53 min 53 s
